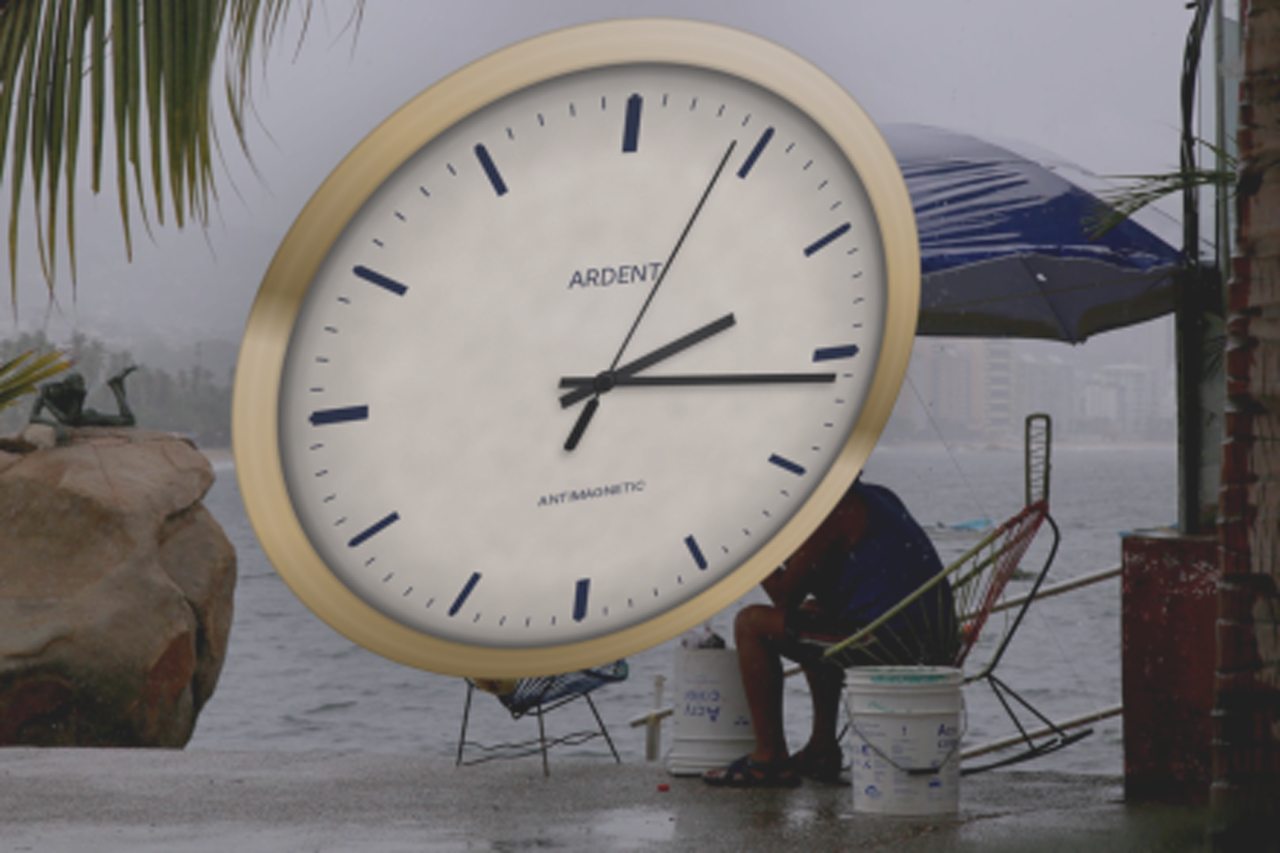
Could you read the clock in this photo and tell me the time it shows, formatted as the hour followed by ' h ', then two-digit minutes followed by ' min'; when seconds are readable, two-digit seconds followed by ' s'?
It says 2 h 16 min 04 s
